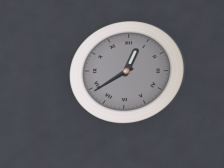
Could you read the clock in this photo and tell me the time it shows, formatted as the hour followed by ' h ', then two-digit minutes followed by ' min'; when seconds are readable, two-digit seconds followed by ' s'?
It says 12 h 39 min
